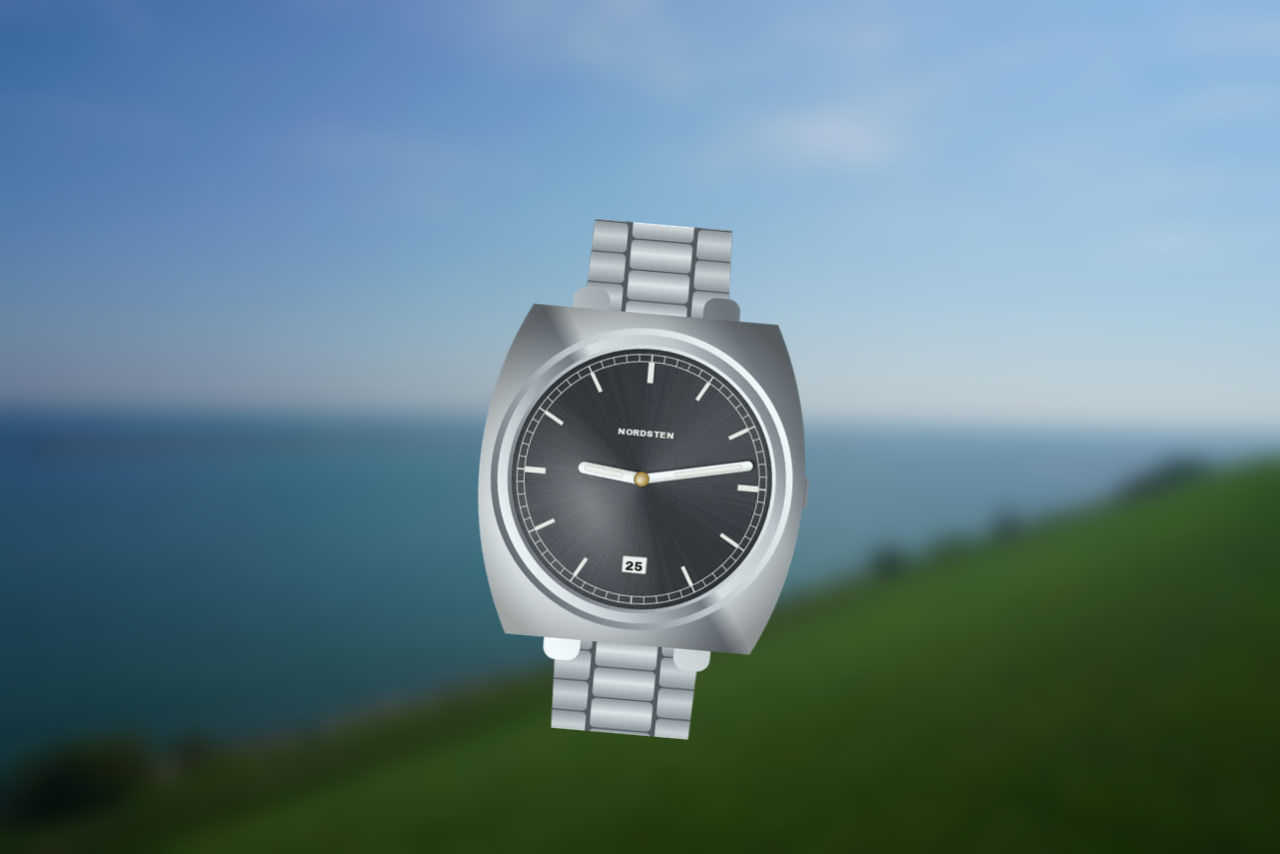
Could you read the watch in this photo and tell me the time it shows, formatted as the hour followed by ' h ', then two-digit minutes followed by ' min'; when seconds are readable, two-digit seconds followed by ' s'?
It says 9 h 13 min
